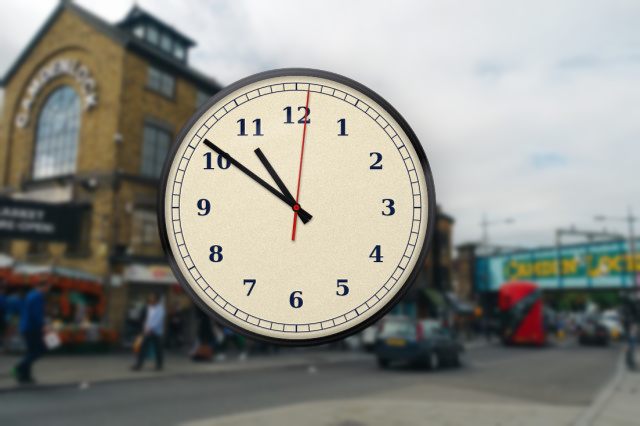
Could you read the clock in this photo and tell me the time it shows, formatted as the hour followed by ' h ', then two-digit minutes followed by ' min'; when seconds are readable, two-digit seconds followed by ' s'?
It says 10 h 51 min 01 s
